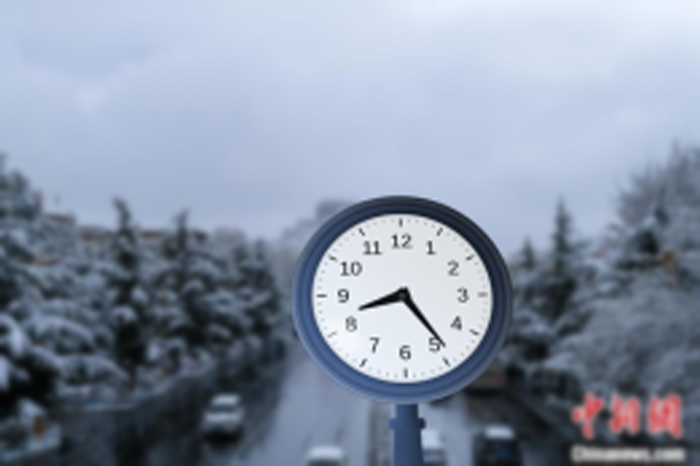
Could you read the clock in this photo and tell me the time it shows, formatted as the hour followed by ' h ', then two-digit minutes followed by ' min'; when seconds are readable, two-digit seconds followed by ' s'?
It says 8 h 24 min
